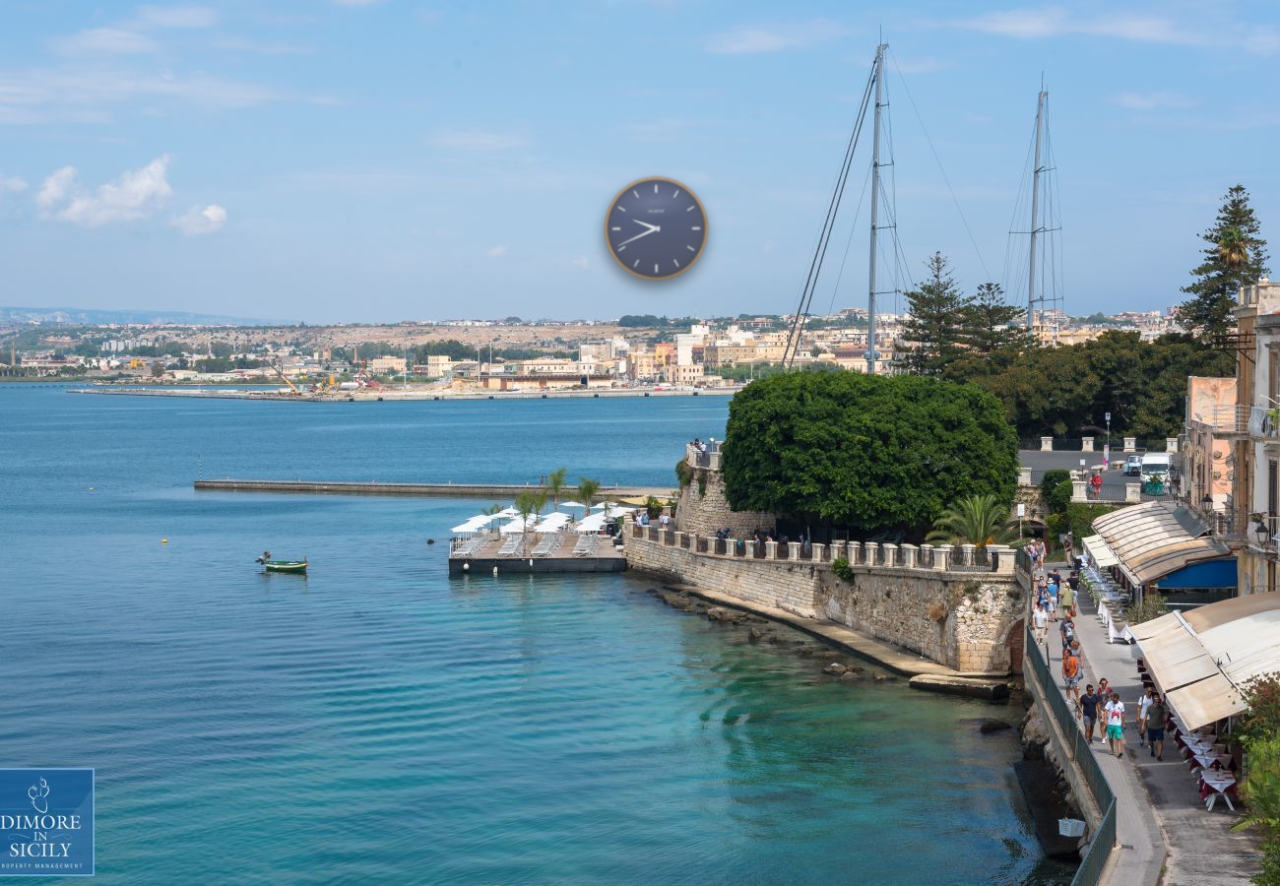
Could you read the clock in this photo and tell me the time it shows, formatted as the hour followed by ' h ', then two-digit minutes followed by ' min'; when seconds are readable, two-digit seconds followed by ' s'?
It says 9 h 41 min
